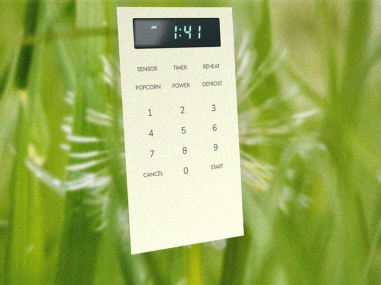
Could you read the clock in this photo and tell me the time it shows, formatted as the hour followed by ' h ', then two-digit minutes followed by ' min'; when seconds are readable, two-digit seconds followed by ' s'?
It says 1 h 41 min
